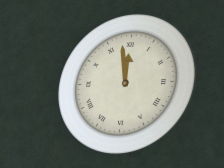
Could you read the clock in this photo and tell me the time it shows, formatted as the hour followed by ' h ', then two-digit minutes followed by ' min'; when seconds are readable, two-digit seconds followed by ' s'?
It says 11 h 58 min
